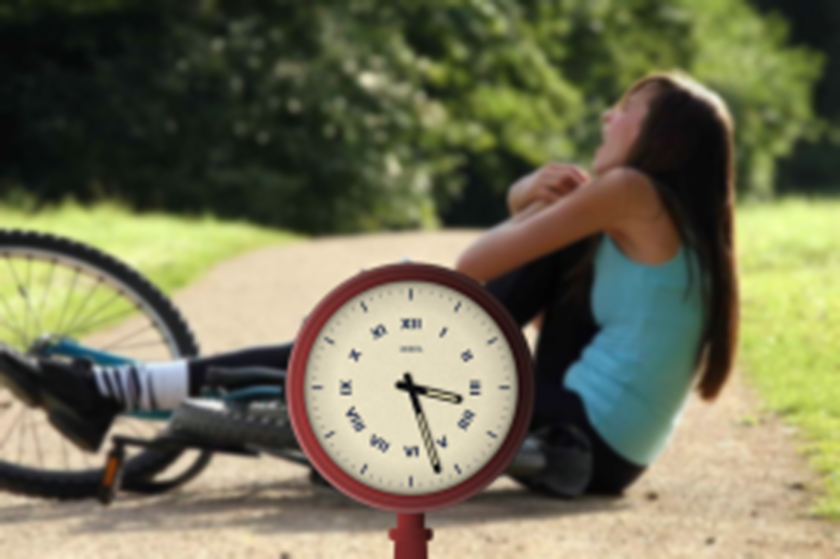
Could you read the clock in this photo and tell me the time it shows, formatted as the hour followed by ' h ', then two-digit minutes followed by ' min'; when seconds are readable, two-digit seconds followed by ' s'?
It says 3 h 27 min
